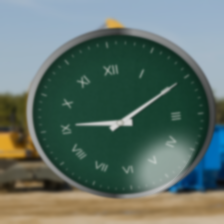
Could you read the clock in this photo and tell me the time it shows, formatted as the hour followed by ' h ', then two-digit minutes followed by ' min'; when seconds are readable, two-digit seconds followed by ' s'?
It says 9 h 10 min
